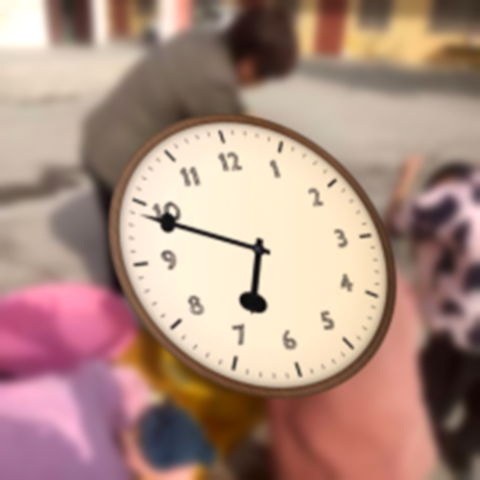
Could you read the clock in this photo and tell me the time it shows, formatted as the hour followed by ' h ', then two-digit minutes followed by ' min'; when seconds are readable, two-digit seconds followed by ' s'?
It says 6 h 49 min
